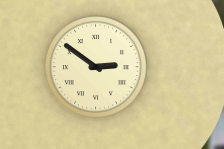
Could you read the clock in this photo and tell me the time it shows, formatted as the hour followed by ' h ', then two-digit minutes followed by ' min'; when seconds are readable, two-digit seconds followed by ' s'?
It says 2 h 51 min
